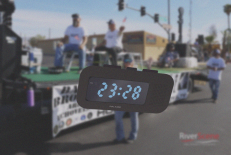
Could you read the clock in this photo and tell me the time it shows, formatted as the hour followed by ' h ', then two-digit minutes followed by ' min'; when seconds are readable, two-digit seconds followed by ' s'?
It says 23 h 28 min
